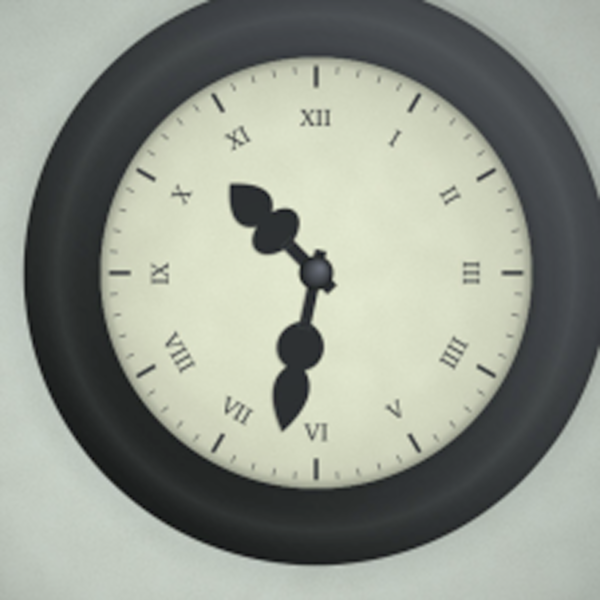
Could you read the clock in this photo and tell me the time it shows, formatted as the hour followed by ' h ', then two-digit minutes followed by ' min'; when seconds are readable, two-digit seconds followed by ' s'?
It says 10 h 32 min
